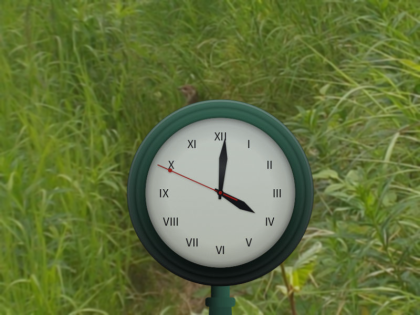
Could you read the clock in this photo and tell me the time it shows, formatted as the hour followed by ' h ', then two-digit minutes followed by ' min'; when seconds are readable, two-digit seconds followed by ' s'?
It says 4 h 00 min 49 s
